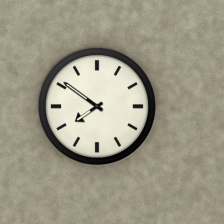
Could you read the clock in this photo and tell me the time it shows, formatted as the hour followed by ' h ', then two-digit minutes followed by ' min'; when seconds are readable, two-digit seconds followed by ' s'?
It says 7 h 51 min
